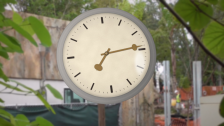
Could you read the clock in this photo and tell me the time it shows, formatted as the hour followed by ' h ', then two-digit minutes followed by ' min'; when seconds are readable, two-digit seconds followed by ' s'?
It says 7 h 14 min
